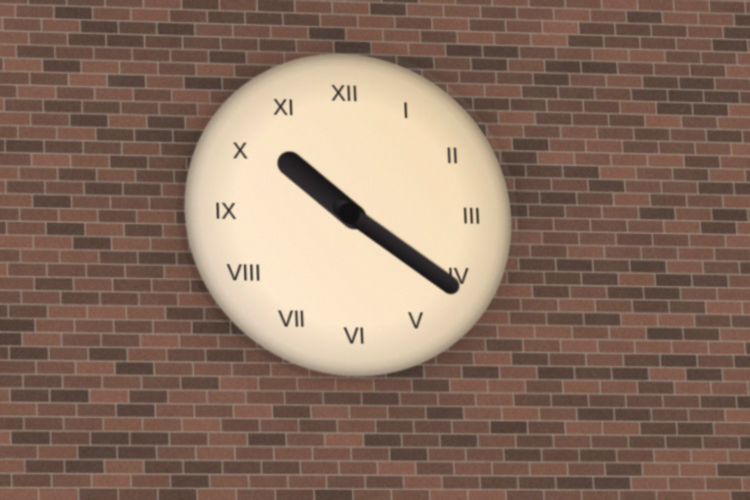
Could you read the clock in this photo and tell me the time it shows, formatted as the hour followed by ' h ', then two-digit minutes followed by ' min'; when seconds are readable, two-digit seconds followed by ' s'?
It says 10 h 21 min
